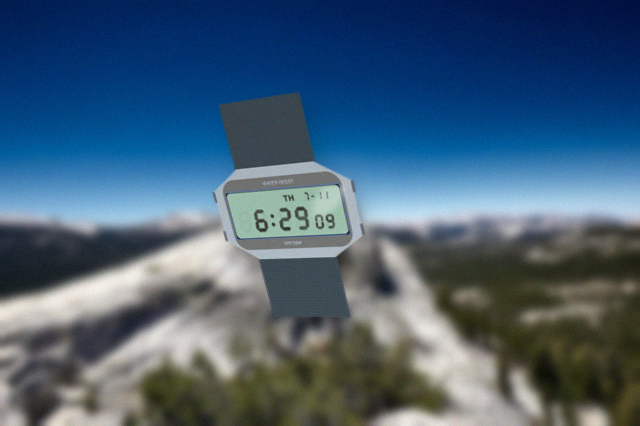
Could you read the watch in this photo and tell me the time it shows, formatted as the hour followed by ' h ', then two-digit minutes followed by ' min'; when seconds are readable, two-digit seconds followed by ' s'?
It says 6 h 29 min 09 s
